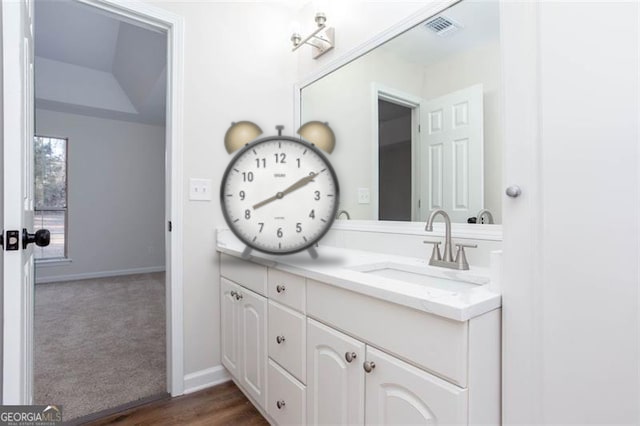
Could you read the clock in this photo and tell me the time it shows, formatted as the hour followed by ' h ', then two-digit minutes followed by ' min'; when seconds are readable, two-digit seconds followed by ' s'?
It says 8 h 10 min
